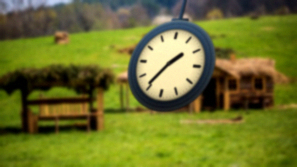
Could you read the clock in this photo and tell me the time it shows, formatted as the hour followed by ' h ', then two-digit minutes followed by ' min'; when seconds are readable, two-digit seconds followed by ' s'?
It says 1 h 36 min
